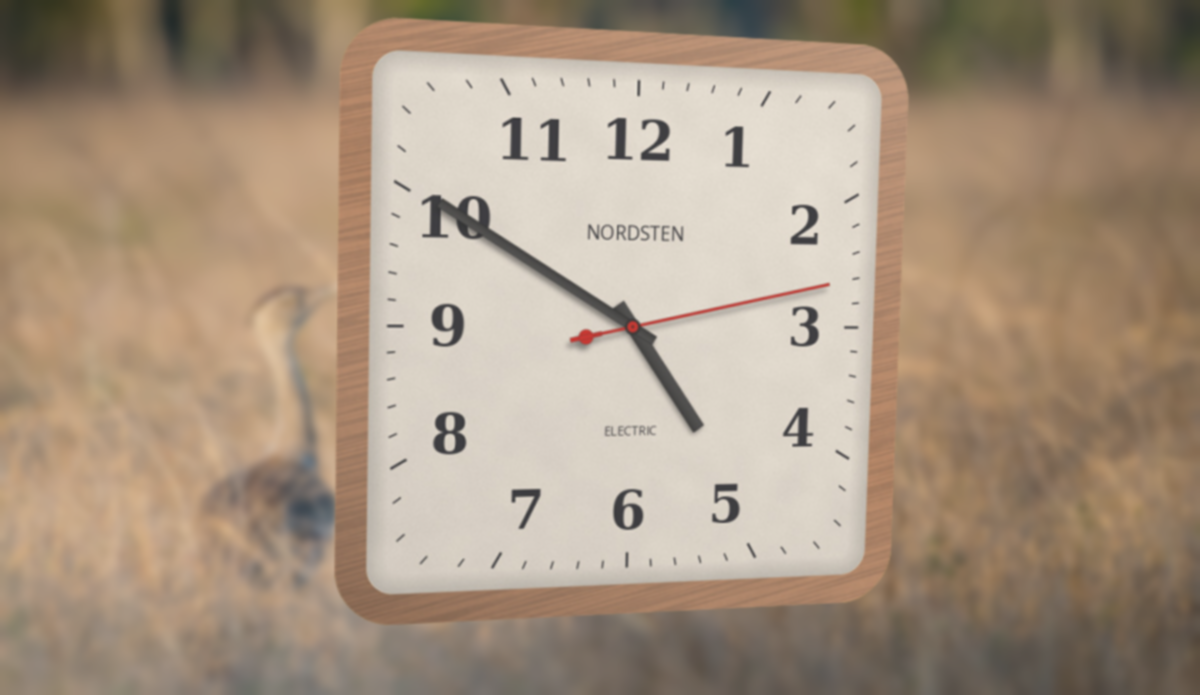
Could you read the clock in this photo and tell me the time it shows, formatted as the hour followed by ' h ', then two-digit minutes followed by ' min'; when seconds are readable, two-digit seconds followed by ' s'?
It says 4 h 50 min 13 s
